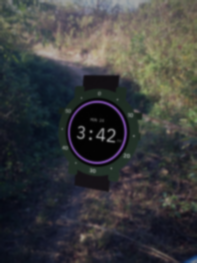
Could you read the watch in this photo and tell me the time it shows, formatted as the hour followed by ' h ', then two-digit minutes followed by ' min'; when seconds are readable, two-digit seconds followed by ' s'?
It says 3 h 42 min
